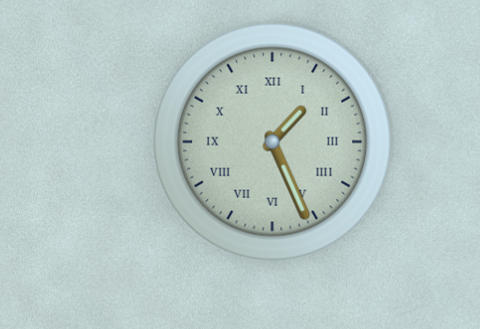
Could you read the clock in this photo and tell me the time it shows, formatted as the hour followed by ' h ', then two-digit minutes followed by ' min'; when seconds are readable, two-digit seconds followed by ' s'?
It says 1 h 26 min
